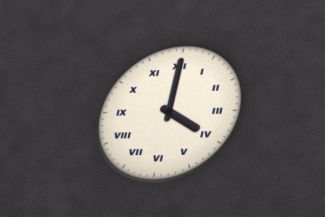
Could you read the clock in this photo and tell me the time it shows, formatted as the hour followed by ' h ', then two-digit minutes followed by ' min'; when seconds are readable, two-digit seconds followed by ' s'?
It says 4 h 00 min
